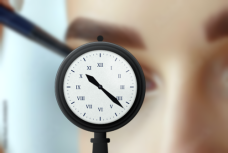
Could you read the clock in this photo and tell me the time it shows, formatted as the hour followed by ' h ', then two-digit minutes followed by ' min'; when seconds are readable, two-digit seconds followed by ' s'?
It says 10 h 22 min
